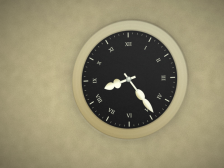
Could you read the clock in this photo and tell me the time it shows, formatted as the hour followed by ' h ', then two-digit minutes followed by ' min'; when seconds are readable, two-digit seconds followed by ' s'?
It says 8 h 24 min
